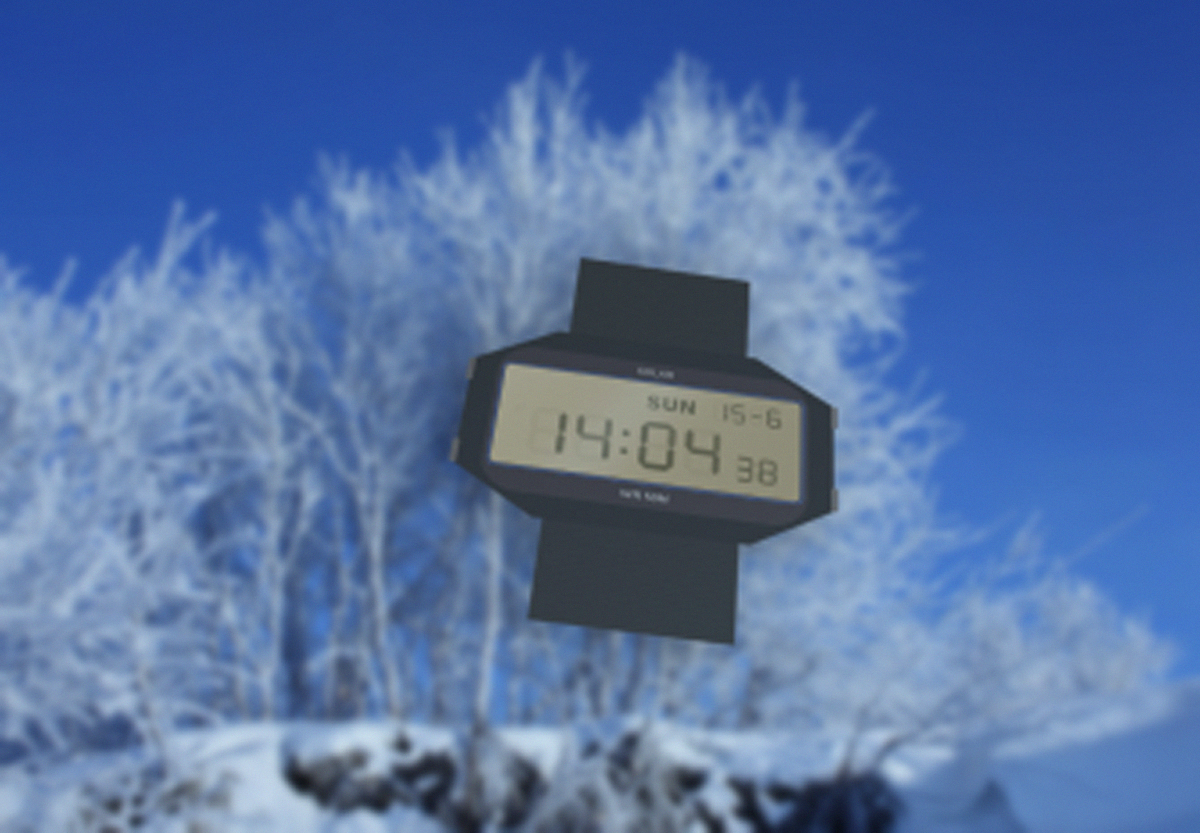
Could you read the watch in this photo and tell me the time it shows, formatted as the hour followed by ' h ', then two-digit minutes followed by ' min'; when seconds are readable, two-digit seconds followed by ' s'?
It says 14 h 04 min 38 s
